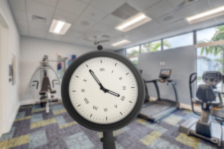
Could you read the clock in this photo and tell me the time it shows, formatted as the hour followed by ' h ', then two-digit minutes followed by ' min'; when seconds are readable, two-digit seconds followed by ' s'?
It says 3 h 55 min
